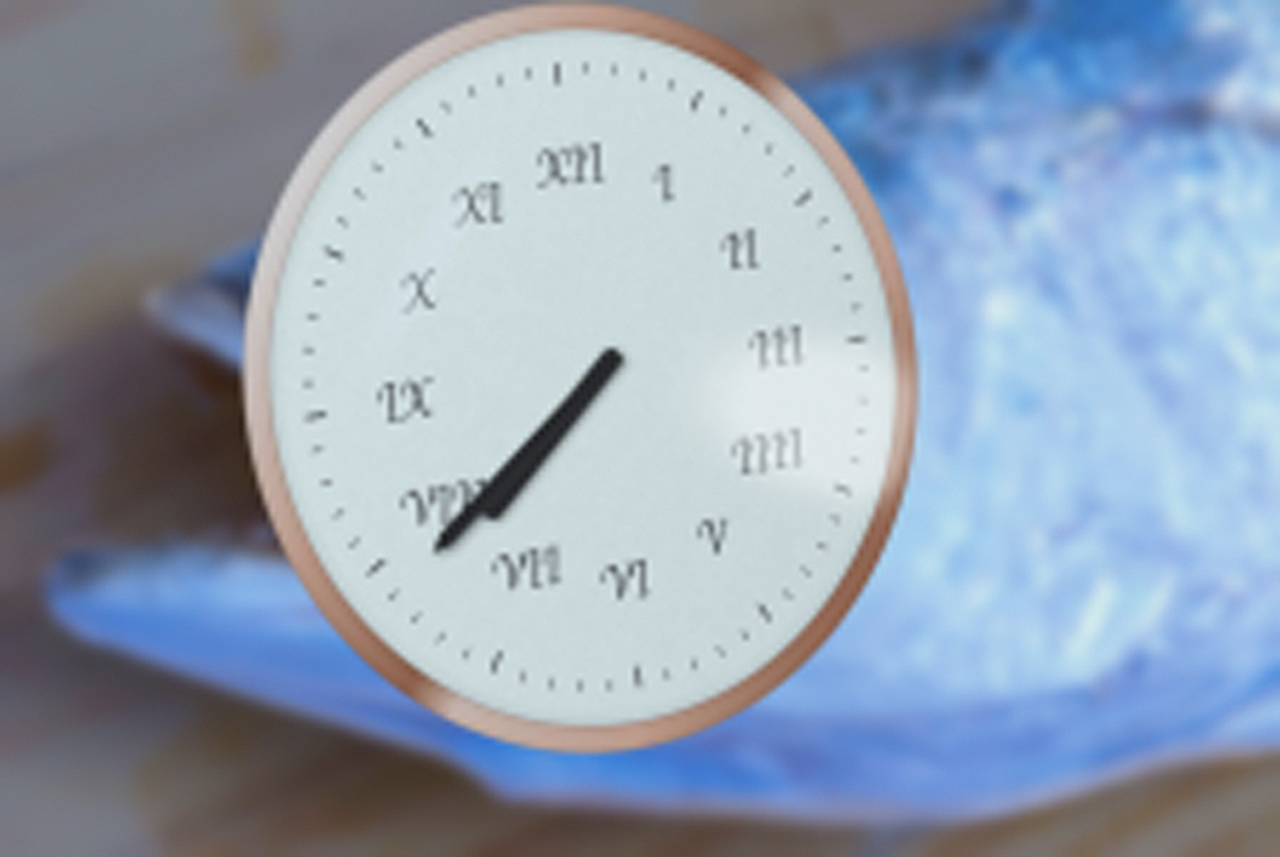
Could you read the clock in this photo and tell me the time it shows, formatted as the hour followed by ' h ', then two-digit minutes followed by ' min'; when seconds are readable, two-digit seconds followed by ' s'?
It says 7 h 39 min
